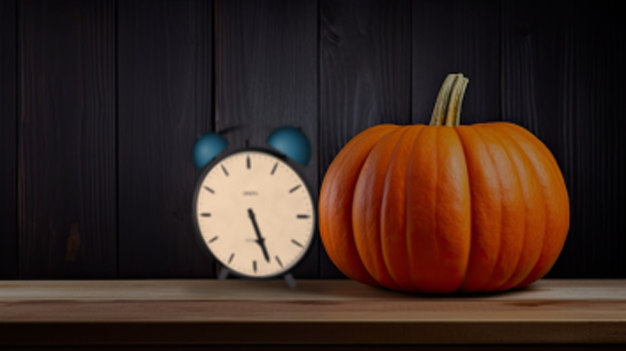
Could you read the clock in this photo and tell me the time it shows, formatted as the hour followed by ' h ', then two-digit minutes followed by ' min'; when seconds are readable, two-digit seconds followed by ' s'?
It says 5 h 27 min
